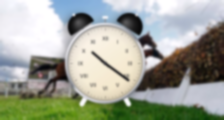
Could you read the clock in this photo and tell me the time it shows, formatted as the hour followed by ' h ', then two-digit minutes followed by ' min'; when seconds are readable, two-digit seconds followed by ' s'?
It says 10 h 21 min
